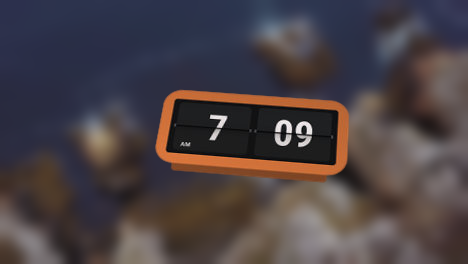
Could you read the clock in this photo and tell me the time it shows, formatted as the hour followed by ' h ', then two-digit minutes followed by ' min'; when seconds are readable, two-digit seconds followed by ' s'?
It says 7 h 09 min
